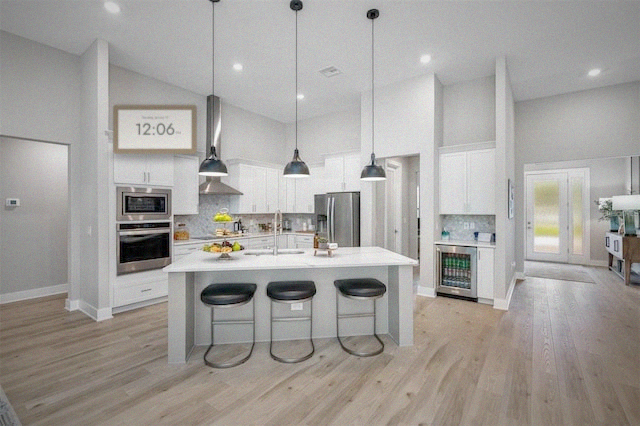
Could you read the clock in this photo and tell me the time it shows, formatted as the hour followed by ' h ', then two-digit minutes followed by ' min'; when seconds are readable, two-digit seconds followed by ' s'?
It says 12 h 06 min
